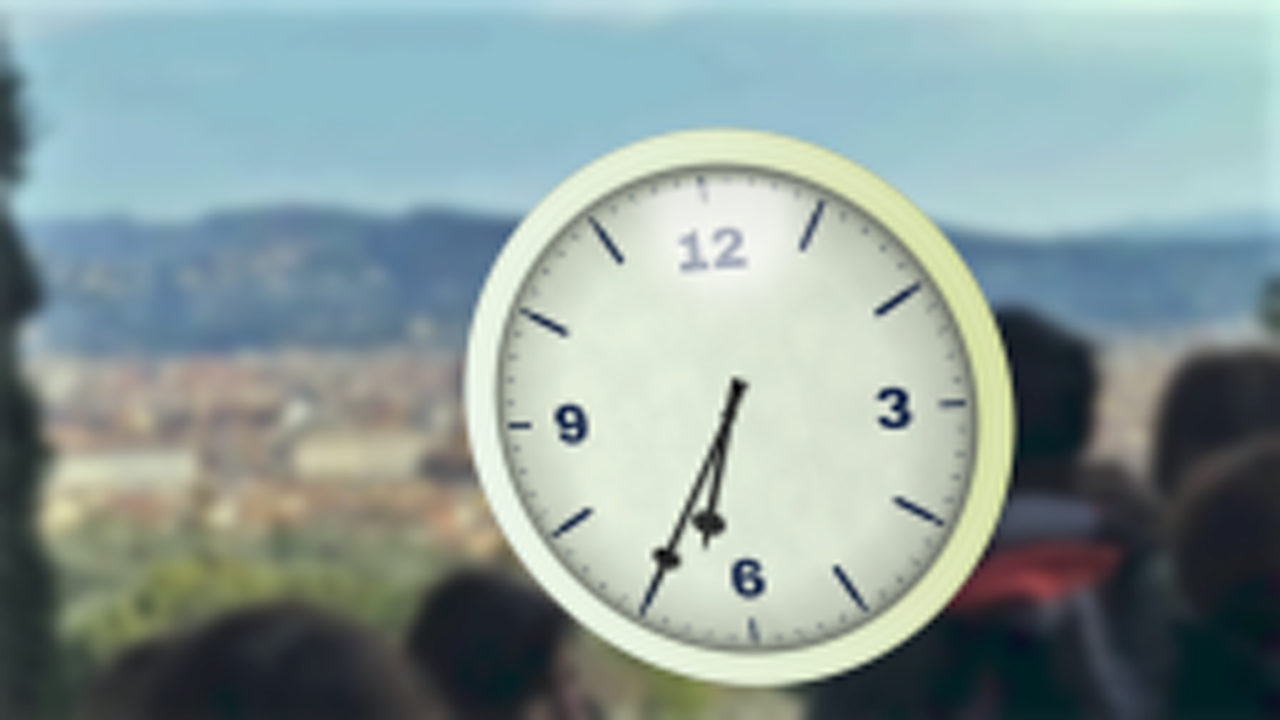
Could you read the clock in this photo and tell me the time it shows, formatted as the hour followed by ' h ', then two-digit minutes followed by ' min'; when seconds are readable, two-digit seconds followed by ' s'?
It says 6 h 35 min
